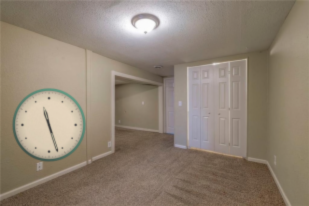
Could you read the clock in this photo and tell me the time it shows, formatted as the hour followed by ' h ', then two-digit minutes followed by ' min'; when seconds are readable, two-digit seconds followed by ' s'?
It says 11 h 27 min
